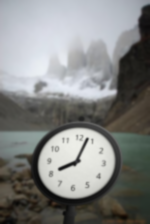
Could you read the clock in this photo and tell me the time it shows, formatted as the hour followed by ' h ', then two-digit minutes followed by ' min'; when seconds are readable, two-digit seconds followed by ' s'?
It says 8 h 03 min
